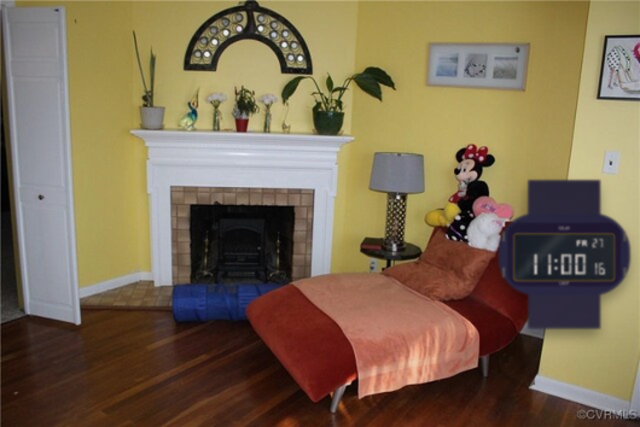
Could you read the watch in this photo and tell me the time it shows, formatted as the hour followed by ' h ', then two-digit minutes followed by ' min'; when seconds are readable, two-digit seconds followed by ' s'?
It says 11 h 00 min 16 s
